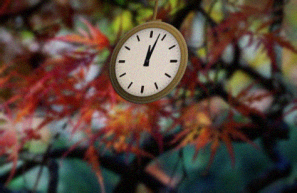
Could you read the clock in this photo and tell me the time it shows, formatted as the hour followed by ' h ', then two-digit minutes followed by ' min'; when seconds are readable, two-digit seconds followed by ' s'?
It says 12 h 03 min
